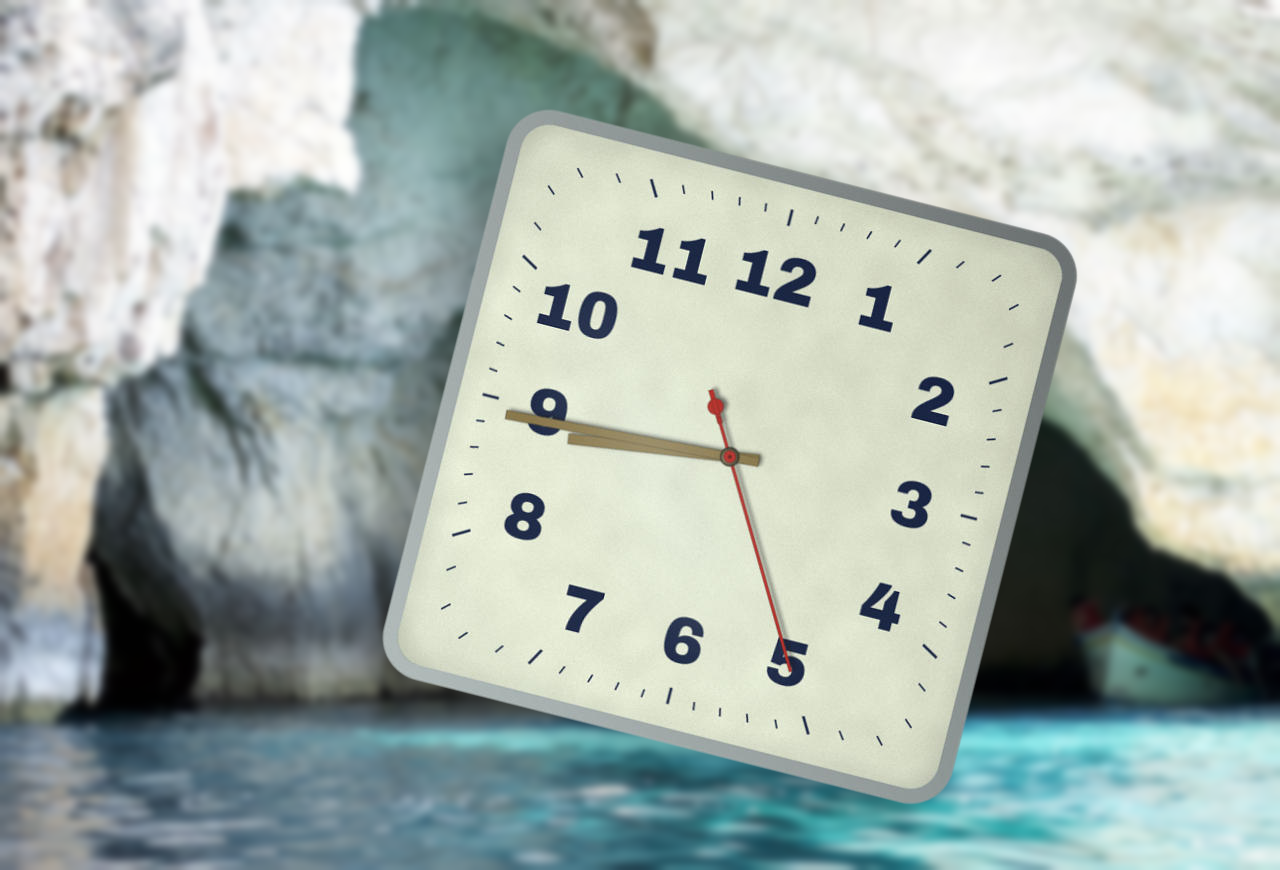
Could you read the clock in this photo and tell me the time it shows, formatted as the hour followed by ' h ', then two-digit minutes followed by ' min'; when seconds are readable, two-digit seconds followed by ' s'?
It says 8 h 44 min 25 s
